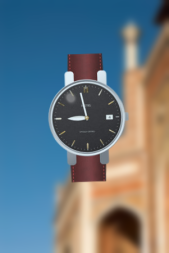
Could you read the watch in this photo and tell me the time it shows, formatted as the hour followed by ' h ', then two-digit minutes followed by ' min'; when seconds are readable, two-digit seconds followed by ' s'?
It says 8 h 58 min
